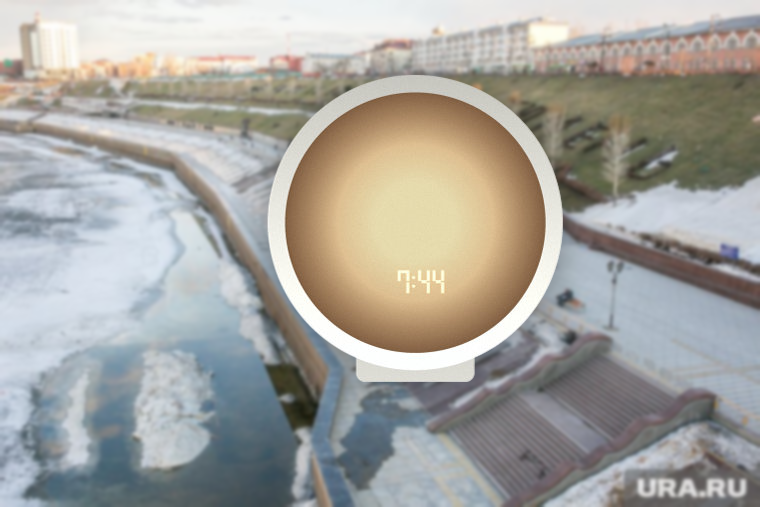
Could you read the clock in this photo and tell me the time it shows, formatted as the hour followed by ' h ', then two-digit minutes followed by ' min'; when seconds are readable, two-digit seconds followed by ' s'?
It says 7 h 44 min
